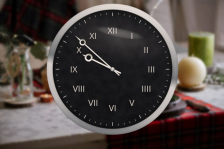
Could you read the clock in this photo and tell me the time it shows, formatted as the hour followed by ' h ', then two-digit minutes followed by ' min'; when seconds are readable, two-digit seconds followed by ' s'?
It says 9 h 52 min
